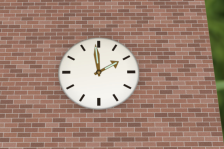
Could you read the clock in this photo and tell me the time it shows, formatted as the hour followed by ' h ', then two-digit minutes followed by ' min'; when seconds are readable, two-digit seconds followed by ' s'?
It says 1 h 59 min
